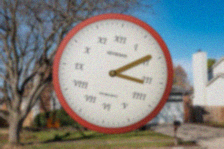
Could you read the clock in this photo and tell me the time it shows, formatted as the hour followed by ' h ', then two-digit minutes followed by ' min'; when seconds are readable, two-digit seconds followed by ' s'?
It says 3 h 09 min
